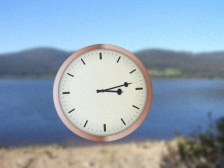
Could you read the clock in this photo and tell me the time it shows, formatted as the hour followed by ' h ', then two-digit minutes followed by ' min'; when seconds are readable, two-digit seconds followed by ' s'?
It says 3 h 13 min
